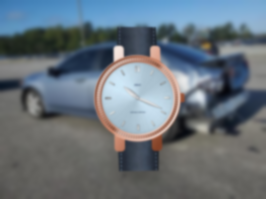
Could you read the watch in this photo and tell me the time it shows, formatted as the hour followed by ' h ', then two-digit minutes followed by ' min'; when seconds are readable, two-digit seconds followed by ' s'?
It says 10 h 19 min
